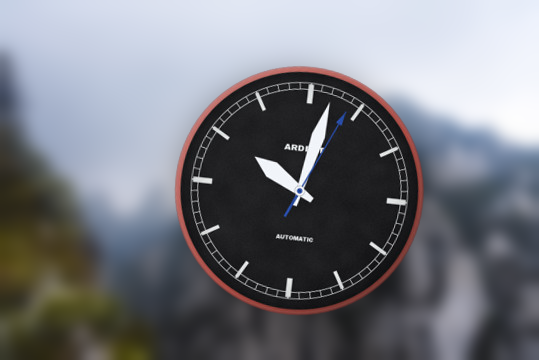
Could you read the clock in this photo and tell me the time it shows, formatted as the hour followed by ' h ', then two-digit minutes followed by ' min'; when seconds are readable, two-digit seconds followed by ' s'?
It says 10 h 02 min 04 s
